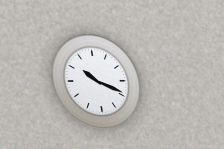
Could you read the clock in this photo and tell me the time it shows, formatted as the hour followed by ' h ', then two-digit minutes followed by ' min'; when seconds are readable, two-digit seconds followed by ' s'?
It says 10 h 19 min
